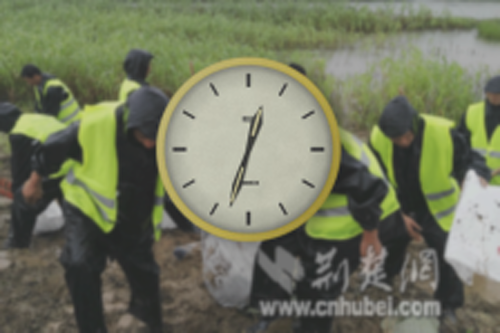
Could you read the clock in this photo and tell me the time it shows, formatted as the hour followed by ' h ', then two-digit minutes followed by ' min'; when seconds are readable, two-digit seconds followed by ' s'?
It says 12 h 33 min
